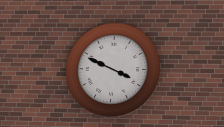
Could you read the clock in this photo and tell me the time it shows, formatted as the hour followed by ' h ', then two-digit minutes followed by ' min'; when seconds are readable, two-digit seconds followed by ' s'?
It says 3 h 49 min
